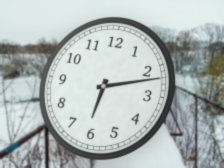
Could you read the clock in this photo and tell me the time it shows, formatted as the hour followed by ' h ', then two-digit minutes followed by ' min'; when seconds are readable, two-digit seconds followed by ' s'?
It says 6 h 12 min
